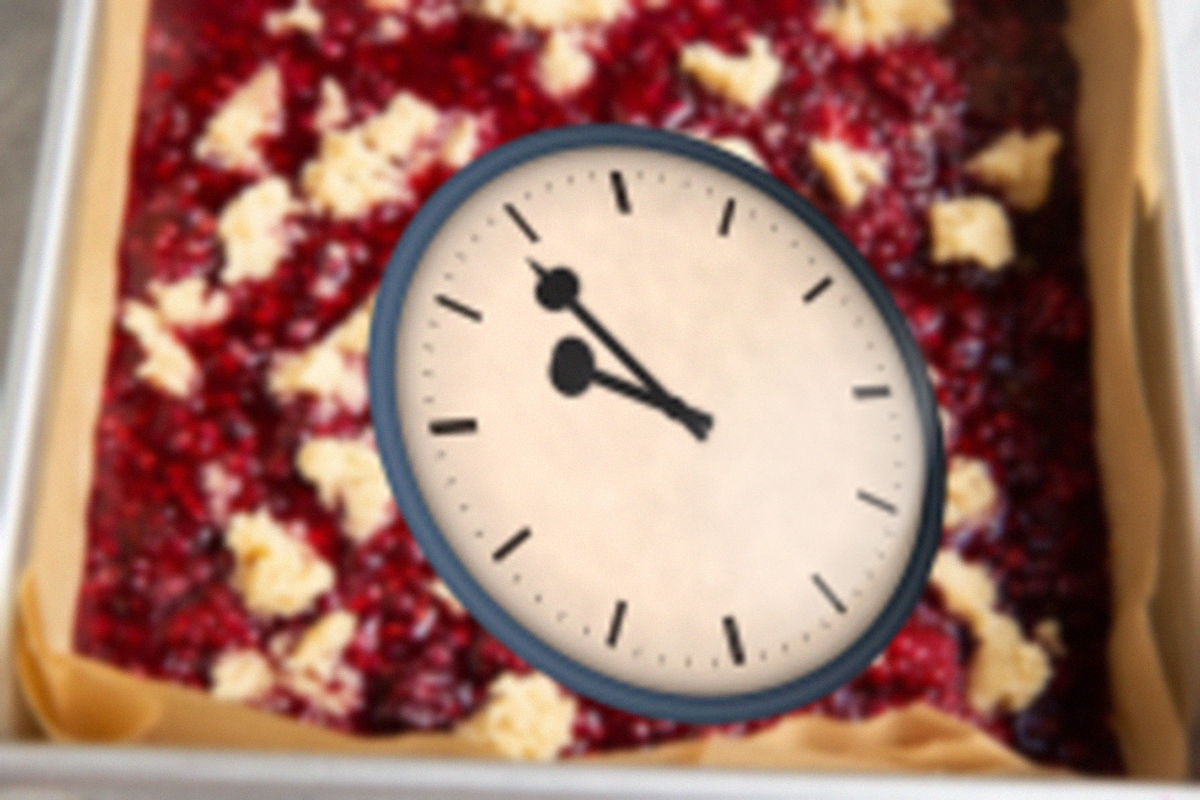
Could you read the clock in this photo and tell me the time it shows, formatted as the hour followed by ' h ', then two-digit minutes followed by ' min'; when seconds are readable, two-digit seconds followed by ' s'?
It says 9 h 54 min
